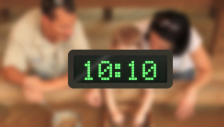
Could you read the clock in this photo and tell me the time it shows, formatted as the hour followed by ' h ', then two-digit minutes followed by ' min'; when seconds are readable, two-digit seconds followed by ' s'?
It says 10 h 10 min
